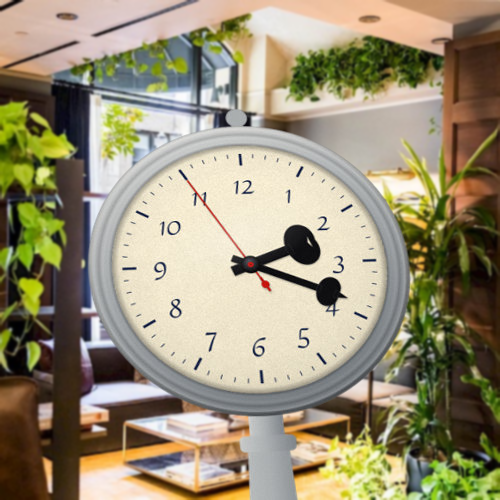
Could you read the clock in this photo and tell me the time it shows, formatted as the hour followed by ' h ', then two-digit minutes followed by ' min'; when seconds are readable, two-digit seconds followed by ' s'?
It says 2 h 18 min 55 s
